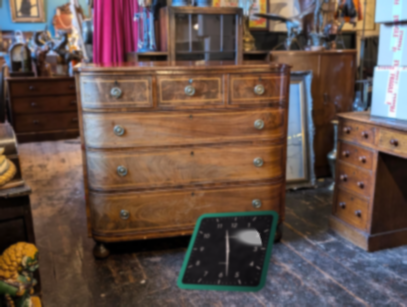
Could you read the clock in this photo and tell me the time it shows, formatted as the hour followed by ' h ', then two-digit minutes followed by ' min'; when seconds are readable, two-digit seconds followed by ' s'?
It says 11 h 28 min
